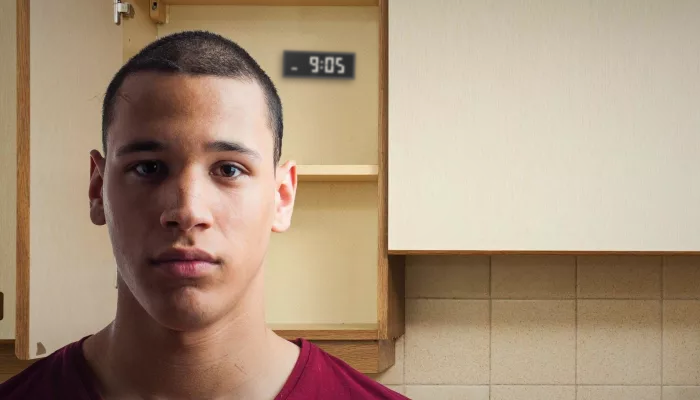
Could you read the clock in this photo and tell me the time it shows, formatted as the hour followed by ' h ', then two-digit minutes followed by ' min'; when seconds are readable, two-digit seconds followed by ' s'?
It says 9 h 05 min
